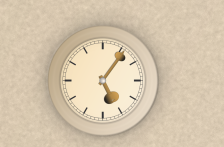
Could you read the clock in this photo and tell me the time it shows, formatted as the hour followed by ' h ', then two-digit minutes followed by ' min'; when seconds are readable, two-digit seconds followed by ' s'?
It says 5 h 06 min
